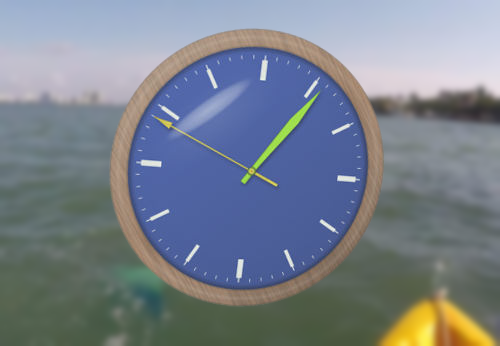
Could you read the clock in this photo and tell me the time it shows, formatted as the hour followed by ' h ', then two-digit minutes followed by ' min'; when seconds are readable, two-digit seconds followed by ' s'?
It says 1 h 05 min 49 s
